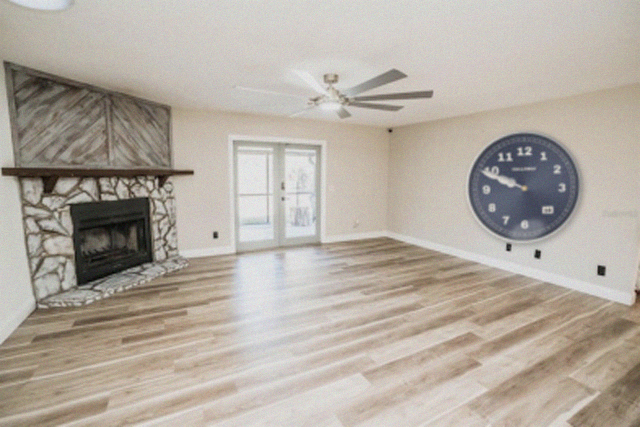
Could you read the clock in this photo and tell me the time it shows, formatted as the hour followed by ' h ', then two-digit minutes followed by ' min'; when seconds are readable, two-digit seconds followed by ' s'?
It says 9 h 49 min
